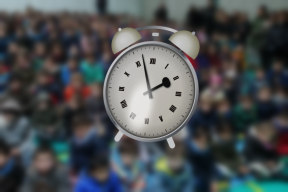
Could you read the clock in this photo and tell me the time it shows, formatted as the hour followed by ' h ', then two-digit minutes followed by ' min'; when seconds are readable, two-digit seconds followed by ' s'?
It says 1 h 57 min
